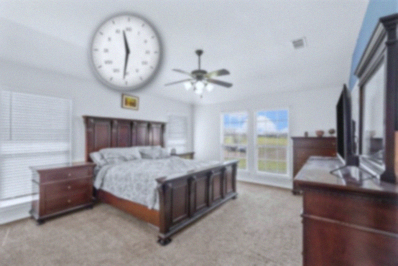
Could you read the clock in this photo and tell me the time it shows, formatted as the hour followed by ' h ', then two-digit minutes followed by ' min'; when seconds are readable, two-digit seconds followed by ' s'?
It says 11 h 31 min
